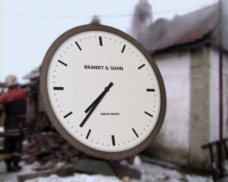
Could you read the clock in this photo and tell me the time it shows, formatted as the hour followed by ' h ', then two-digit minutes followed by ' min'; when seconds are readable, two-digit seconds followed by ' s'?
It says 7 h 37 min
